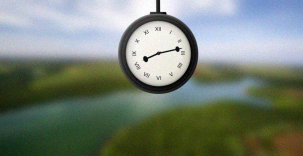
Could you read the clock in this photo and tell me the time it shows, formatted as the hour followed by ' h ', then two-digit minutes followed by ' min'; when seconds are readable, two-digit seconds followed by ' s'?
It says 8 h 13 min
